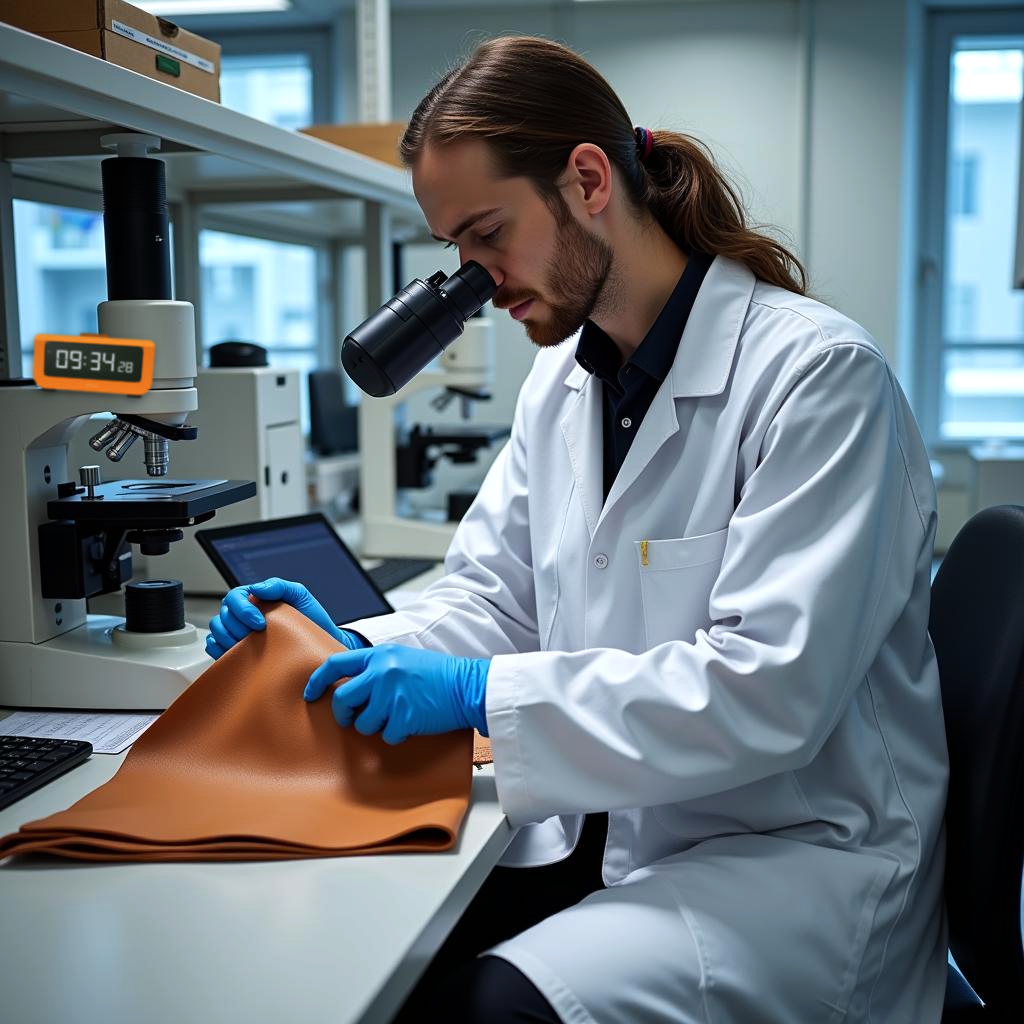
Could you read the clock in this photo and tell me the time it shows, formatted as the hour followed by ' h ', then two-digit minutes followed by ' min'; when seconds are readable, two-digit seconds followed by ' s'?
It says 9 h 34 min
